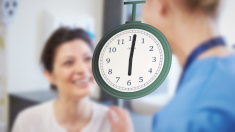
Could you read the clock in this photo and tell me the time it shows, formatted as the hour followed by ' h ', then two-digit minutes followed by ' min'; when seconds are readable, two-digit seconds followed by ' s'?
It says 6 h 01 min
